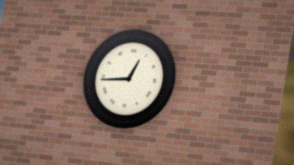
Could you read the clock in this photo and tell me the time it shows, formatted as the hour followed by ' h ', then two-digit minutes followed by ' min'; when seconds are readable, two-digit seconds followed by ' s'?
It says 12 h 44 min
